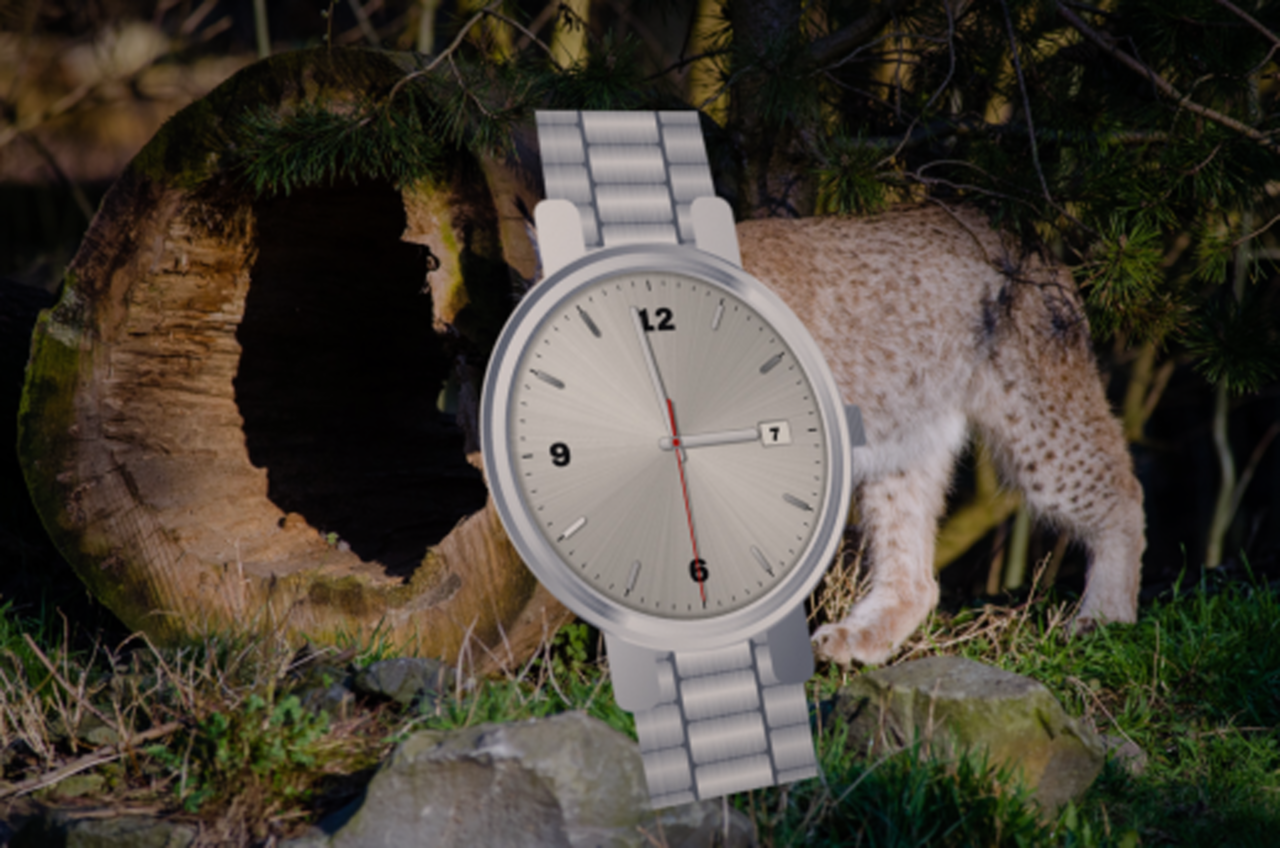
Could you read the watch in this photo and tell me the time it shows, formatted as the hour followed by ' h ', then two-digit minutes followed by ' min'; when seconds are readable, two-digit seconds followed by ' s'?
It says 2 h 58 min 30 s
